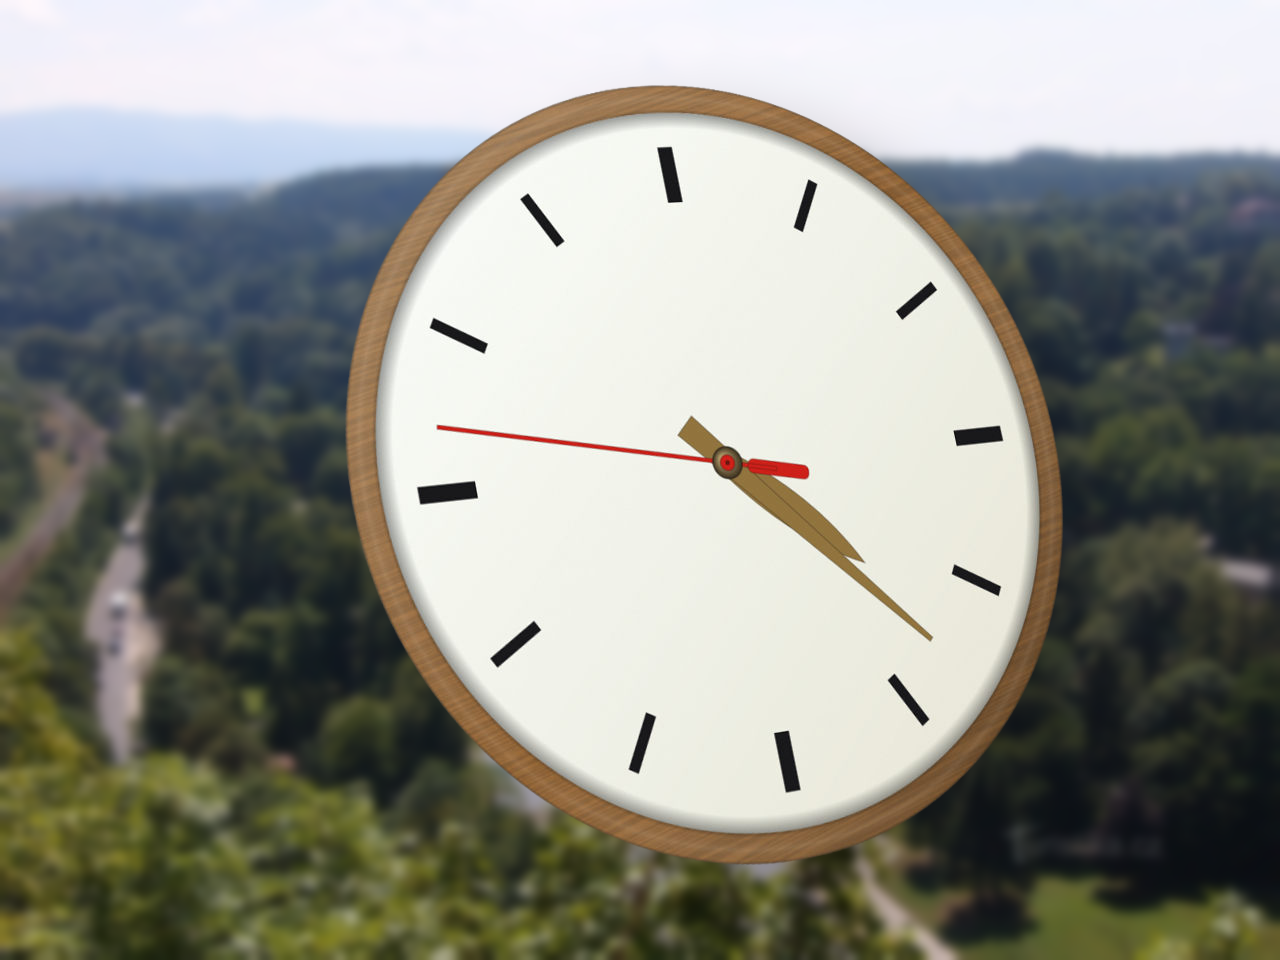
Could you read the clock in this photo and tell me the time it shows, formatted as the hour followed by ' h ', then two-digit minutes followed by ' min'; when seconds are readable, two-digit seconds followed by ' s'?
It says 4 h 22 min 47 s
